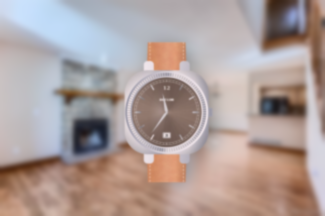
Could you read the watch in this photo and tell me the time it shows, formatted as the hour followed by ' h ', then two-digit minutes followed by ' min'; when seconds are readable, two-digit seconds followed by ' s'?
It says 11 h 36 min
